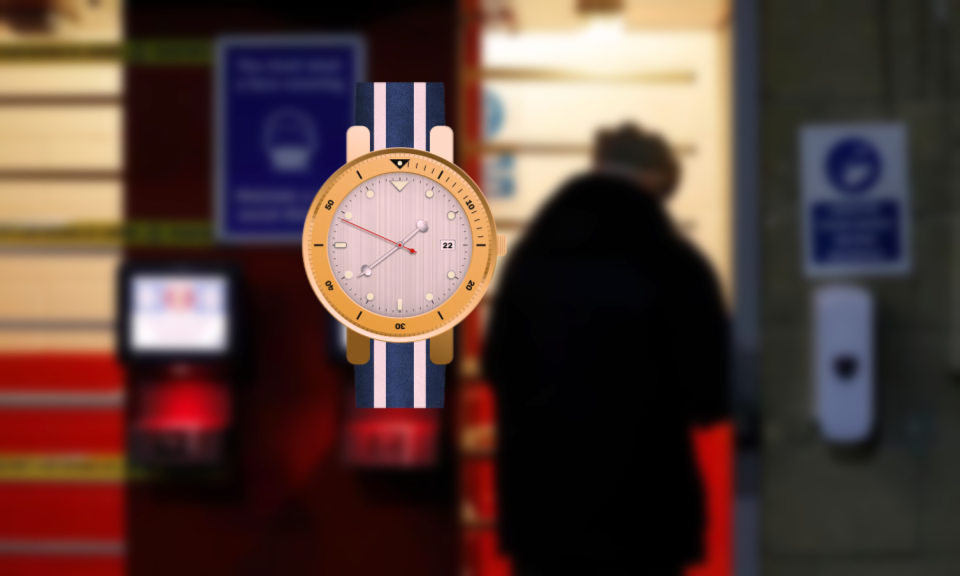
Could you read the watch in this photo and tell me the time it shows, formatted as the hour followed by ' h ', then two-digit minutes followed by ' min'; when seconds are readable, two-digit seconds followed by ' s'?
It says 1 h 38 min 49 s
